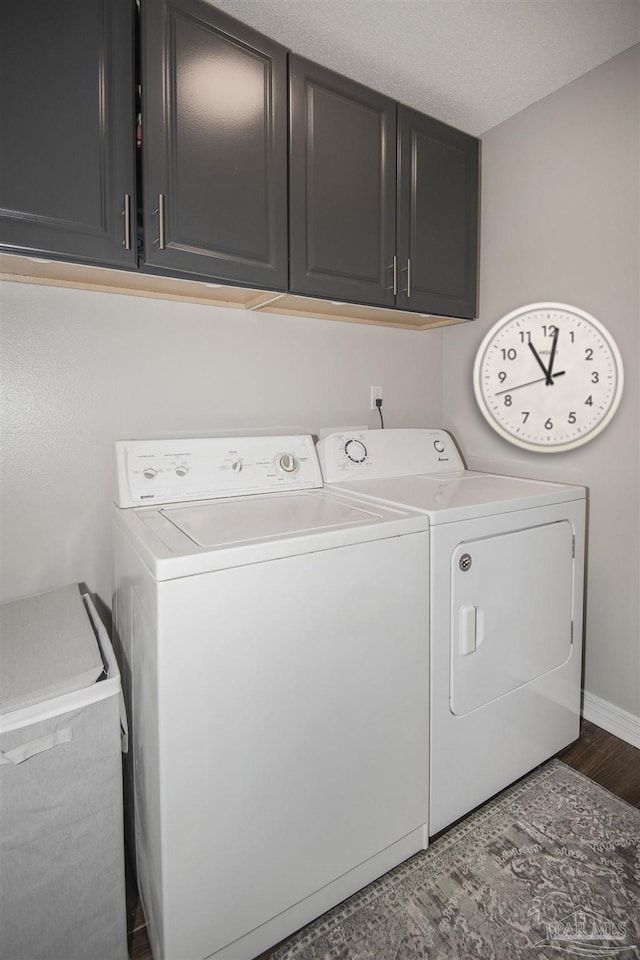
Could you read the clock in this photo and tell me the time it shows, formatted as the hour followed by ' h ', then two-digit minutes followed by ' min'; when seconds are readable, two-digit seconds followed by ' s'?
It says 11 h 01 min 42 s
